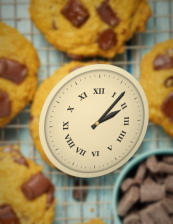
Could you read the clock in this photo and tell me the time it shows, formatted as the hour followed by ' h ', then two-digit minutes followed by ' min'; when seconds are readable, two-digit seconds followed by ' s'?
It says 2 h 07 min
